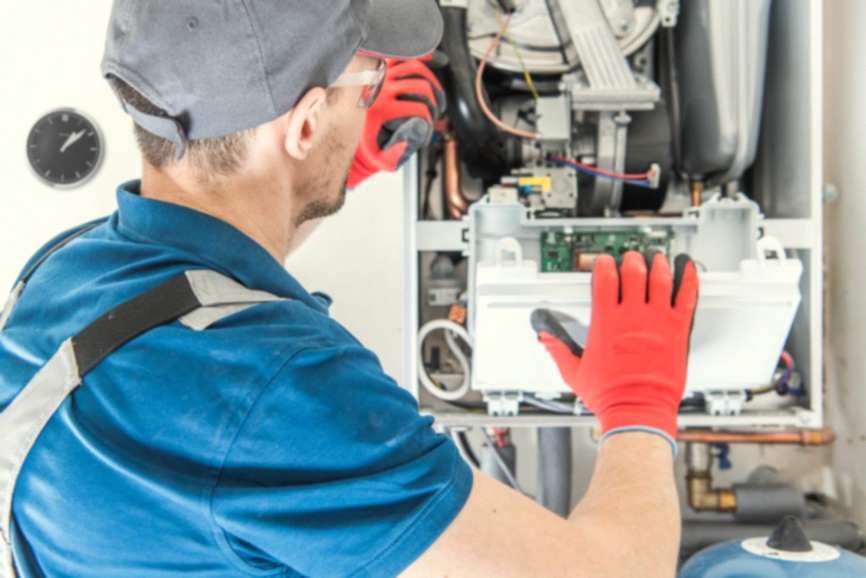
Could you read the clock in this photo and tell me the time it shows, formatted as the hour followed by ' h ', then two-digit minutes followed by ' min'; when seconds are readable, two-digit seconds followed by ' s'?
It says 1 h 08 min
